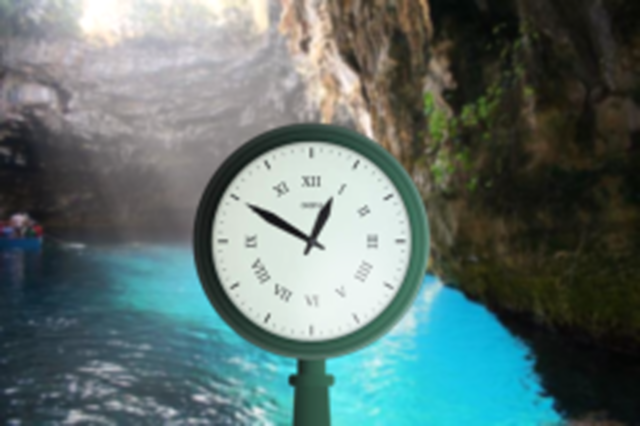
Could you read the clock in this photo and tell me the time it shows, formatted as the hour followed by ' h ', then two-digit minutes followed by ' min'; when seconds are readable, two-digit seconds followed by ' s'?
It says 12 h 50 min
